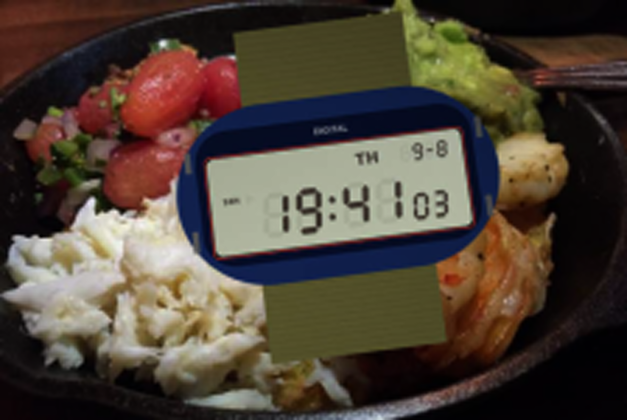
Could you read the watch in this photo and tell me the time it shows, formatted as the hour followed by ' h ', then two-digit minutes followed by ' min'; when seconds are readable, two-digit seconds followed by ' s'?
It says 19 h 41 min 03 s
